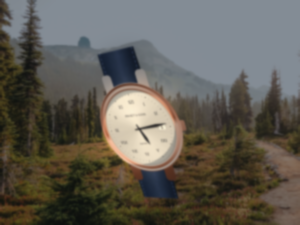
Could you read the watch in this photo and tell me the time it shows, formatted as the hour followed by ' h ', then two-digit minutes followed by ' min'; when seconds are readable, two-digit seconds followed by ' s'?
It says 5 h 14 min
